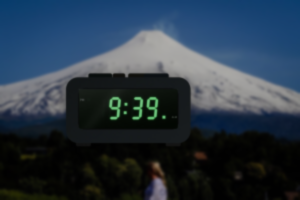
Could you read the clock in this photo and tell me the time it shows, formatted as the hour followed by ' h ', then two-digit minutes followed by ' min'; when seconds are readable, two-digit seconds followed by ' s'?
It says 9 h 39 min
